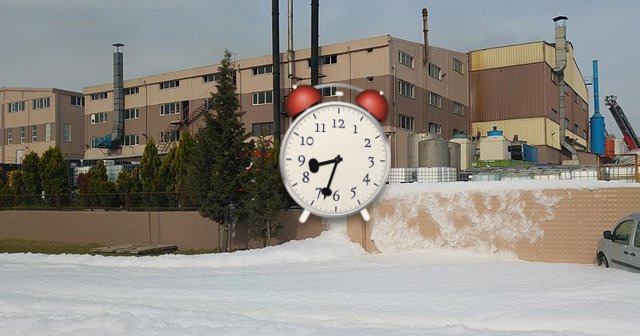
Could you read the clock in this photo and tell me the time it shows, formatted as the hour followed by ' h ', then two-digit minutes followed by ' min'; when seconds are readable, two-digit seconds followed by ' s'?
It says 8 h 33 min
